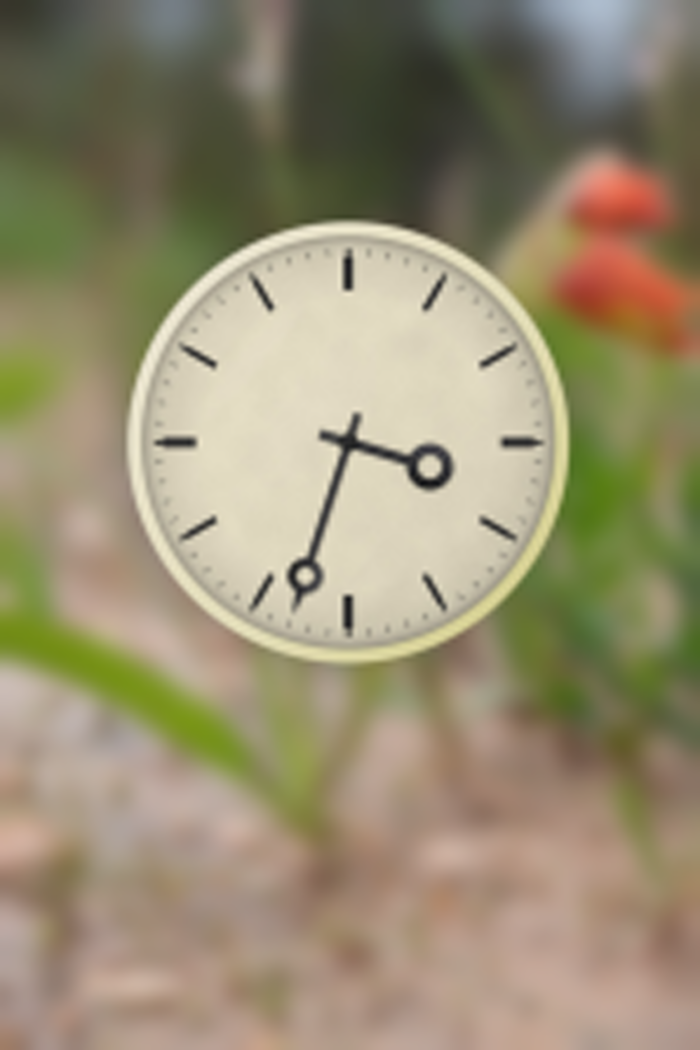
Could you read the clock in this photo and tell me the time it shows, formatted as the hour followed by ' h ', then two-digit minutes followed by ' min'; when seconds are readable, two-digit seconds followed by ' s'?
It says 3 h 33 min
